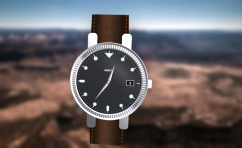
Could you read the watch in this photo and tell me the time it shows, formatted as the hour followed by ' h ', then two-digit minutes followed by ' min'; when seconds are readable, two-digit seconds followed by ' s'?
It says 12 h 36 min
